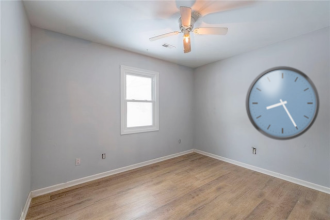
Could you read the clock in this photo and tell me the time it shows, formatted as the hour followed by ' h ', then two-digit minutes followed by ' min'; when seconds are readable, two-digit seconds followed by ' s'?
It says 8 h 25 min
